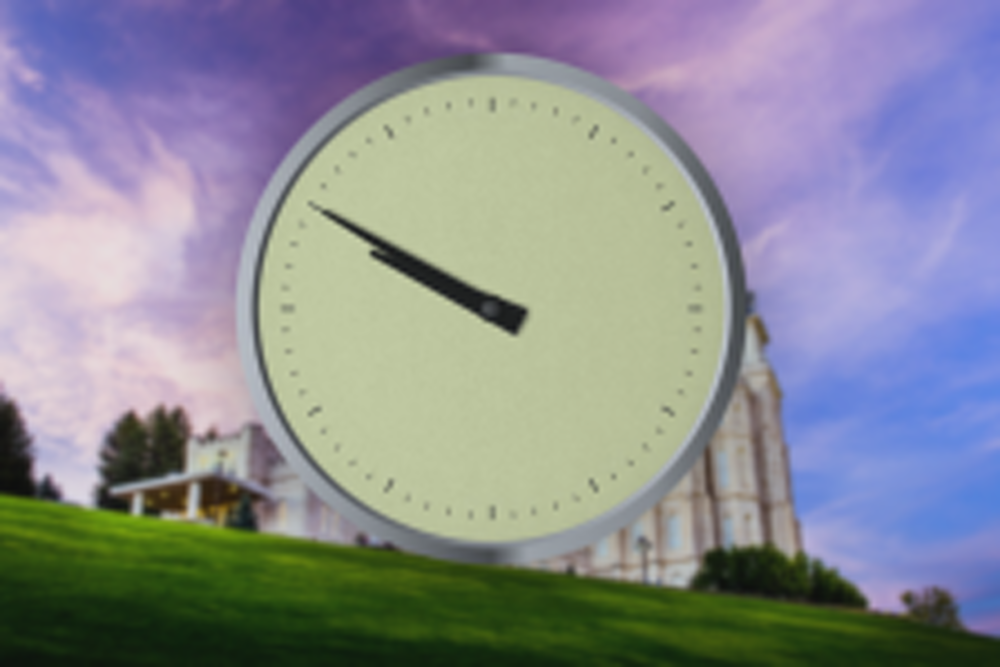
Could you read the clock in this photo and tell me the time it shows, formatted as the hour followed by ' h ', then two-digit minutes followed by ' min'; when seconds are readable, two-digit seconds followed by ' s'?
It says 9 h 50 min
